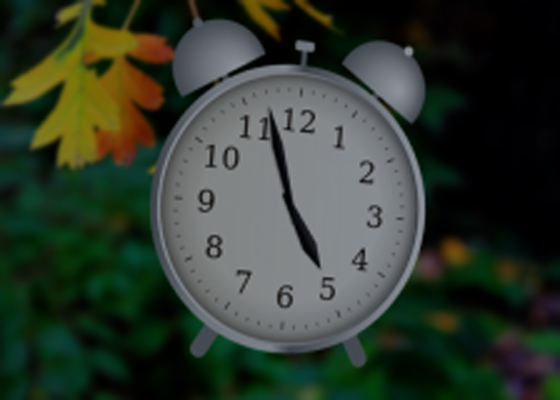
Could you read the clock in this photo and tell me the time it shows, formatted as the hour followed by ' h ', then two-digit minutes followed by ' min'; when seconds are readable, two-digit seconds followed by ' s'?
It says 4 h 57 min
